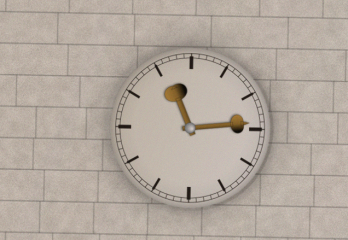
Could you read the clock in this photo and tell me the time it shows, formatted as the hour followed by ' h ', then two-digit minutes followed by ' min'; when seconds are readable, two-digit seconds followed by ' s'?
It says 11 h 14 min
